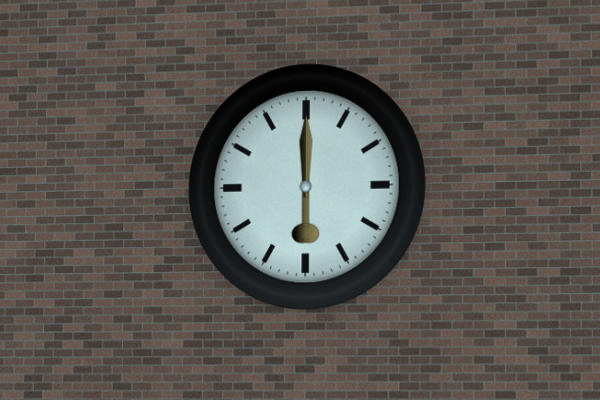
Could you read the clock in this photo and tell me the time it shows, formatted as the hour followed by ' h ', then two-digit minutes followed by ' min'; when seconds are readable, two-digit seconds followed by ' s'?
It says 6 h 00 min
